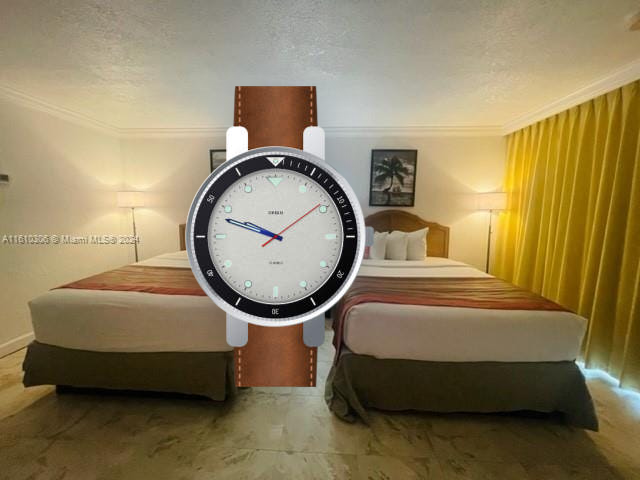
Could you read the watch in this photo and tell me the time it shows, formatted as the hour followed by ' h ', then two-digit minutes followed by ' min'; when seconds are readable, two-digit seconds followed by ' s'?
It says 9 h 48 min 09 s
